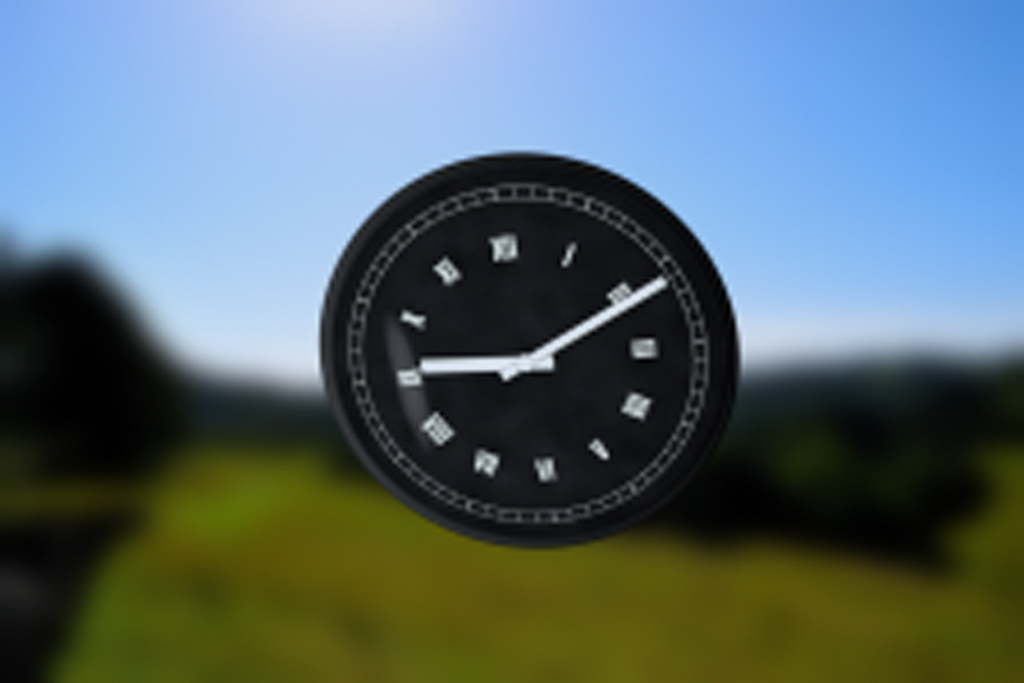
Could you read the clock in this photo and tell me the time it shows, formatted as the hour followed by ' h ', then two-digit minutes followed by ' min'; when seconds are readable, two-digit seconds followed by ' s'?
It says 9 h 11 min
